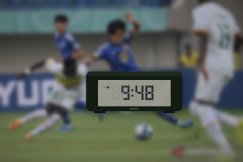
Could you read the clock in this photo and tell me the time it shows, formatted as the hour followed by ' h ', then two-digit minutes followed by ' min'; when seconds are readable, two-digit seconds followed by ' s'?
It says 9 h 48 min
